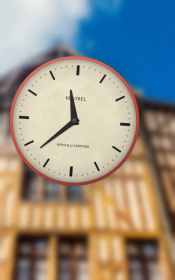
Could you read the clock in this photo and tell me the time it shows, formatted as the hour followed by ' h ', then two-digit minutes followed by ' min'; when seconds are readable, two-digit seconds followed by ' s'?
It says 11 h 38 min
